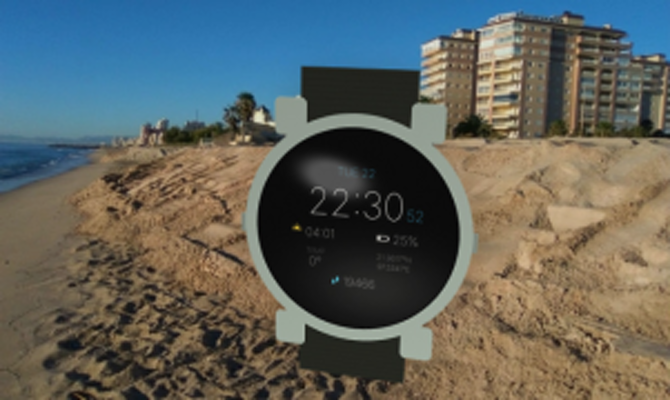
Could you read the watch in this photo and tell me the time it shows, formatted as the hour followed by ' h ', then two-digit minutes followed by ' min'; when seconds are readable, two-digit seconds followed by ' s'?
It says 22 h 30 min
